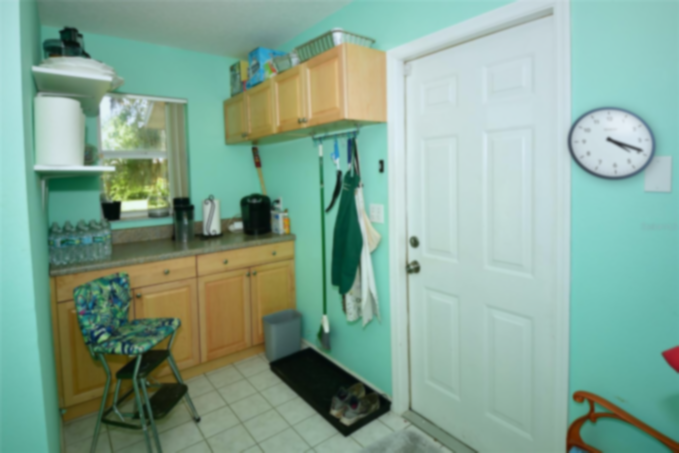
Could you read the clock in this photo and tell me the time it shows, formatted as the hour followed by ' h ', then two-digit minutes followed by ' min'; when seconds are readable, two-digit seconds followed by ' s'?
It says 4 h 19 min
